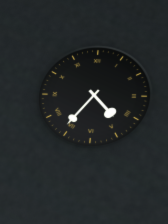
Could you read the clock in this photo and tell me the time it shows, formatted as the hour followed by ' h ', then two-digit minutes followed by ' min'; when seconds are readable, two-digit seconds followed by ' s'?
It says 4 h 36 min
